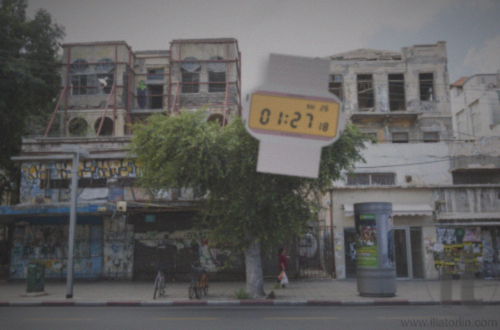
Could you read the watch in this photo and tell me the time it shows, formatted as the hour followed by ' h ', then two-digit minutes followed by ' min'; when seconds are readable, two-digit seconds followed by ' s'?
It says 1 h 27 min
